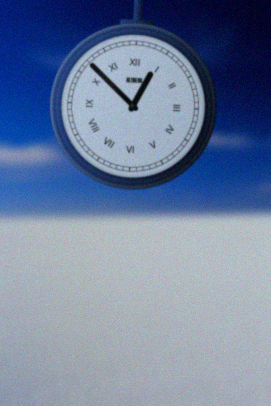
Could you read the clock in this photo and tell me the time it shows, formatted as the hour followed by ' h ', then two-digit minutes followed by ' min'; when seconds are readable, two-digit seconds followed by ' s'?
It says 12 h 52 min
